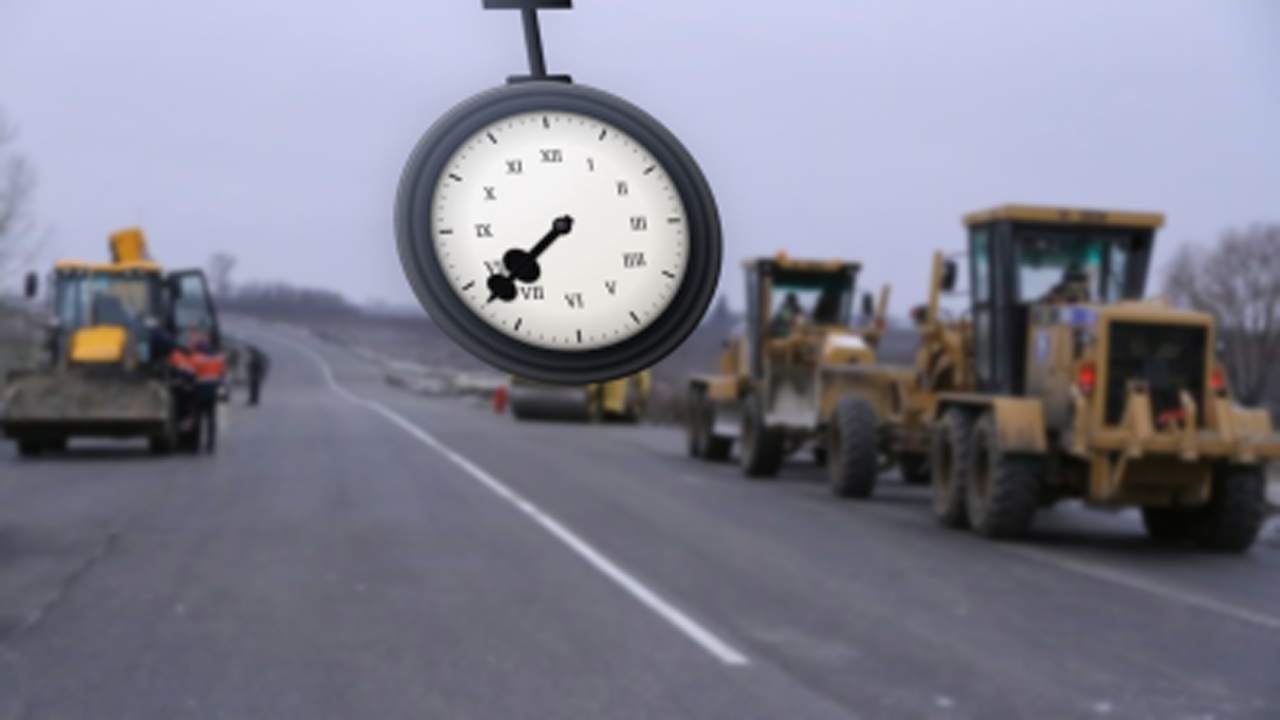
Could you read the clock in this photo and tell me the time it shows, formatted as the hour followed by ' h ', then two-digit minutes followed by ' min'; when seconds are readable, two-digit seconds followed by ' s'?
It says 7 h 38 min
